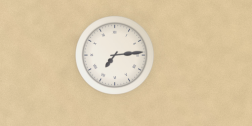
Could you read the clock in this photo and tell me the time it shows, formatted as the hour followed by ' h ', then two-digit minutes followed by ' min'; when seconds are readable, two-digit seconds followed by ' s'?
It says 7 h 14 min
